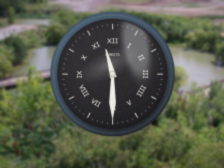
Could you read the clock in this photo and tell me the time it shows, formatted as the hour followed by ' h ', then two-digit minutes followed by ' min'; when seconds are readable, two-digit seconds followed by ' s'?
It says 11 h 30 min
